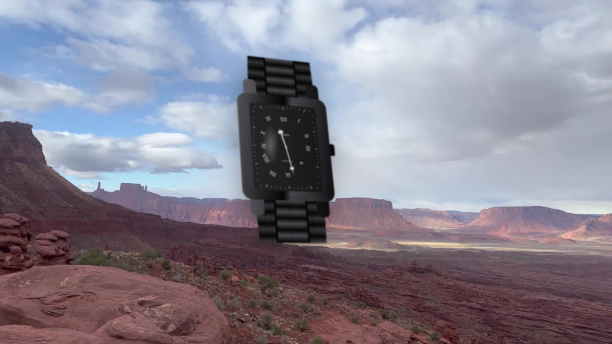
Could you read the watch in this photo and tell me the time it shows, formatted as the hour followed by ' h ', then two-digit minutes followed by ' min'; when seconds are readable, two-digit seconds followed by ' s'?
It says 11 h 28 min
